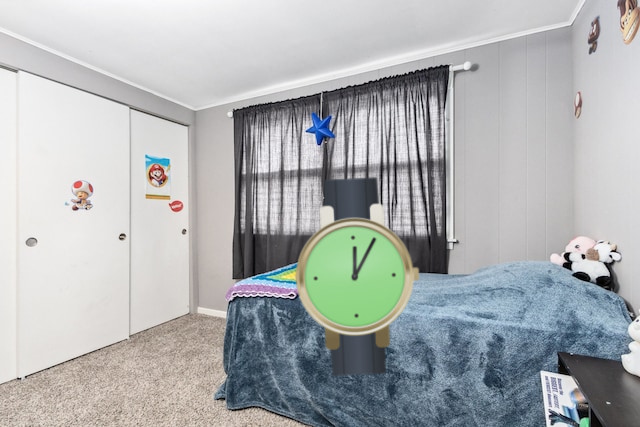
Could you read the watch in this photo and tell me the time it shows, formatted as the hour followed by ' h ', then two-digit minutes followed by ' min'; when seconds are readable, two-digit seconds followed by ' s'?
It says 12 h 05 min
